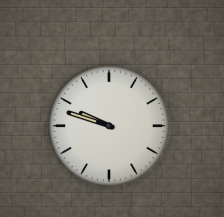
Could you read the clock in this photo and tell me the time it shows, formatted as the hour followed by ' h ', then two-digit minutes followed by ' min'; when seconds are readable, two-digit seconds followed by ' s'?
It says 9 h 48 min
